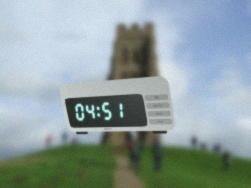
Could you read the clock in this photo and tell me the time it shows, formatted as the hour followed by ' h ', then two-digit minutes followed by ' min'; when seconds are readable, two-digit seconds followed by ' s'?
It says 4 h 51 min
